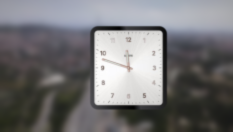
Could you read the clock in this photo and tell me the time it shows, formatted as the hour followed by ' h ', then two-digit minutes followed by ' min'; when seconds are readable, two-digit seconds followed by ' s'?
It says 11 h 48 min
